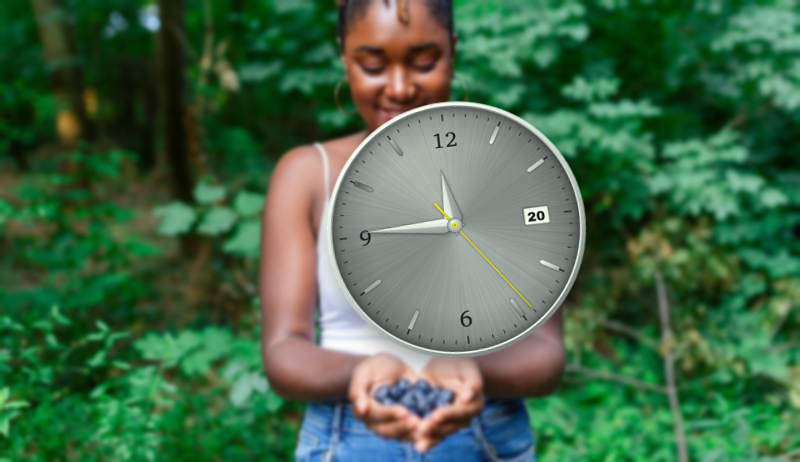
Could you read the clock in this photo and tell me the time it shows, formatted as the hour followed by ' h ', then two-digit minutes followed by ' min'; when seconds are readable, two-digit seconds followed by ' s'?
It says 11 h 45 min 24 s
